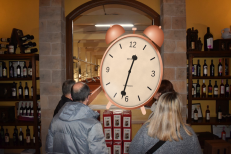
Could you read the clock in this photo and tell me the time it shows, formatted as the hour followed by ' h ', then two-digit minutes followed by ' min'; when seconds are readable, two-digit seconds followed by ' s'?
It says 12 h 32 min
